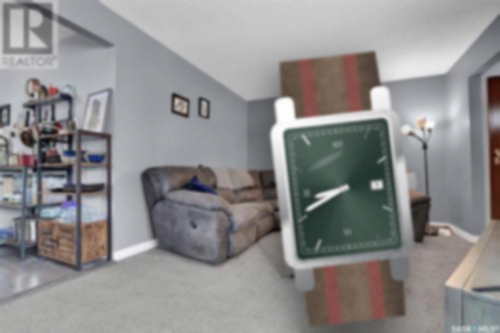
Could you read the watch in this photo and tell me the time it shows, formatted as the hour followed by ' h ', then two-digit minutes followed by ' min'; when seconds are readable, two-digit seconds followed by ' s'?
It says 8 h 41 min
